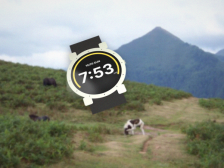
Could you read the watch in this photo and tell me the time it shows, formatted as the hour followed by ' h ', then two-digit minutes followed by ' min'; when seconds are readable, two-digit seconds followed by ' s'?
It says 7 h 53 min
